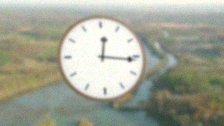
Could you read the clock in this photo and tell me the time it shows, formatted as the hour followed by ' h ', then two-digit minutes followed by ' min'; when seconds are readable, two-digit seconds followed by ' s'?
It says 12 h 16 min
